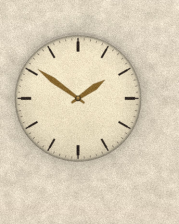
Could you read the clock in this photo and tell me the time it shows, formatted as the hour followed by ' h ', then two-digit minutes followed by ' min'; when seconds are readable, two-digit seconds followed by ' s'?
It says 1 h 51 min
